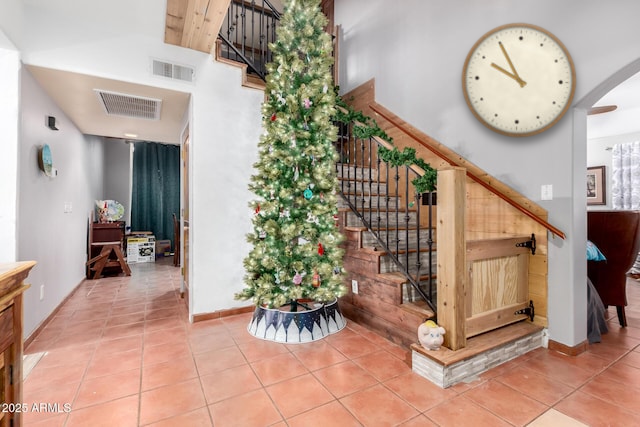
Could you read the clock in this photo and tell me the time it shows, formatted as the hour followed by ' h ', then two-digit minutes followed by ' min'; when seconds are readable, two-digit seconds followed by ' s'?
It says 9 h 55 min
